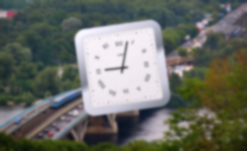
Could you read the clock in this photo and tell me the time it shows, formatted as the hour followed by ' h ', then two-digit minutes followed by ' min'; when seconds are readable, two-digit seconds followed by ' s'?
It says 9 h 03 min
